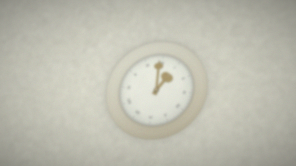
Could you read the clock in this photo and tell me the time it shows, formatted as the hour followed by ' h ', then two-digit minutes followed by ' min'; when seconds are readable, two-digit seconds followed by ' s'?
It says 12 h 59 min
